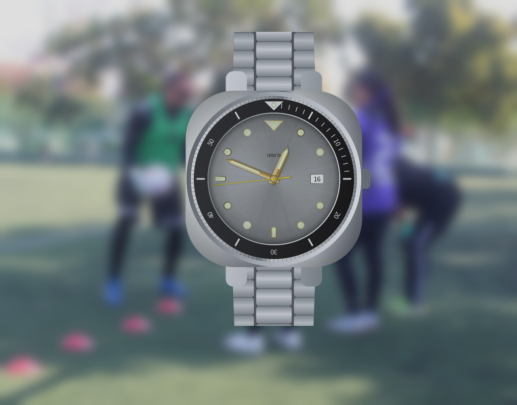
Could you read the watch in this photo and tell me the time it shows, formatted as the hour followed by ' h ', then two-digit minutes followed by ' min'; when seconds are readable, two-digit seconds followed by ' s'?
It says 12 h 48 min 44 s
